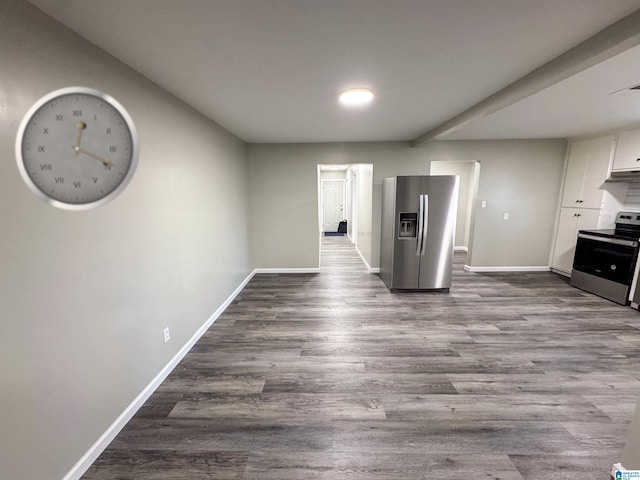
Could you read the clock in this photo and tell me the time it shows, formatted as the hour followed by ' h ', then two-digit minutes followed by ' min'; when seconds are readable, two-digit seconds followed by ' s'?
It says 12 h 19 min
